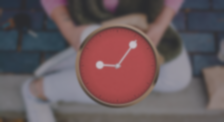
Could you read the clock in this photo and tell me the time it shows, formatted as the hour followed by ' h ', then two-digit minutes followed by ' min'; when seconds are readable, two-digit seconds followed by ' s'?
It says 9 h 06 min
